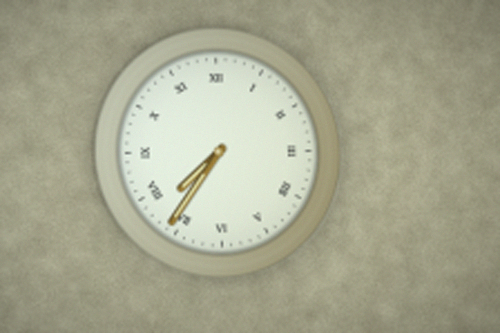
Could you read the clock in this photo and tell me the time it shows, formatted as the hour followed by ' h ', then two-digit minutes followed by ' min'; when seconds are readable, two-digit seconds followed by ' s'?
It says 7 h 36 min
